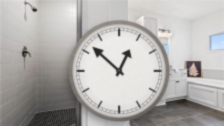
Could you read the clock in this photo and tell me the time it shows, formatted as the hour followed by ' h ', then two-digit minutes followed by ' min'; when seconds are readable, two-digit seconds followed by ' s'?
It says 12 h 52 min
